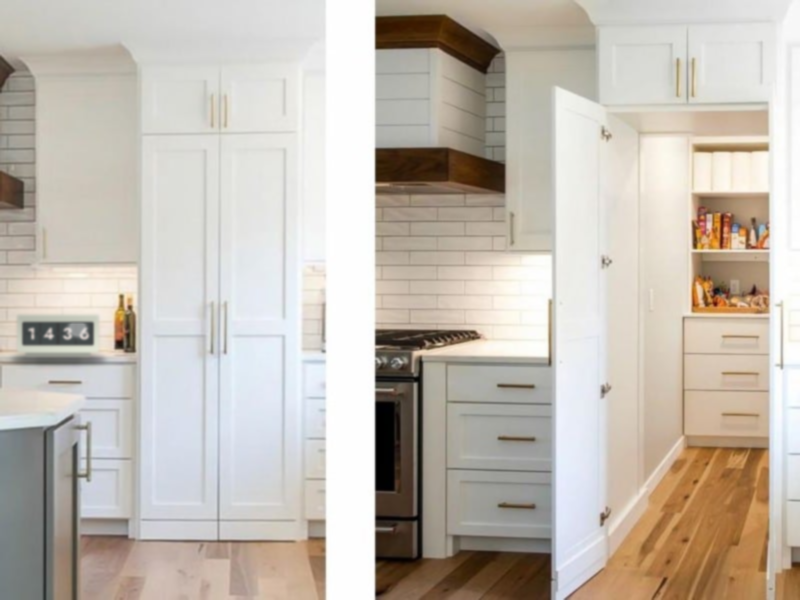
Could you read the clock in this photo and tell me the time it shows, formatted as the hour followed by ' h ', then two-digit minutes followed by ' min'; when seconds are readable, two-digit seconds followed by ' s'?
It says 14 h 36 min
